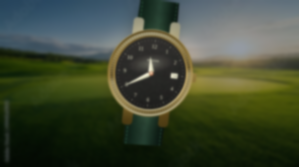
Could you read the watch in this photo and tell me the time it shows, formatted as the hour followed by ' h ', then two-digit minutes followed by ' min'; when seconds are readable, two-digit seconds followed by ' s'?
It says 11 h 40 min
